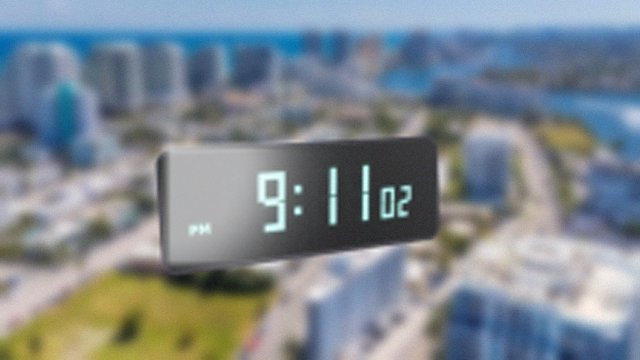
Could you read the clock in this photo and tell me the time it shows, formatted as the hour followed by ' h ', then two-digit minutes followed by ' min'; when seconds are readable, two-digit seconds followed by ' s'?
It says 9 h 11 min 02 s
